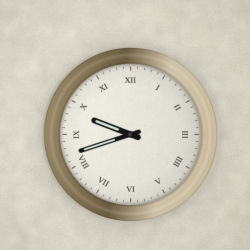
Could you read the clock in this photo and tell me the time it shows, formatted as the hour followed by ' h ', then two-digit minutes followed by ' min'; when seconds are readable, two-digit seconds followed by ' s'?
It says 9 h 42 min
